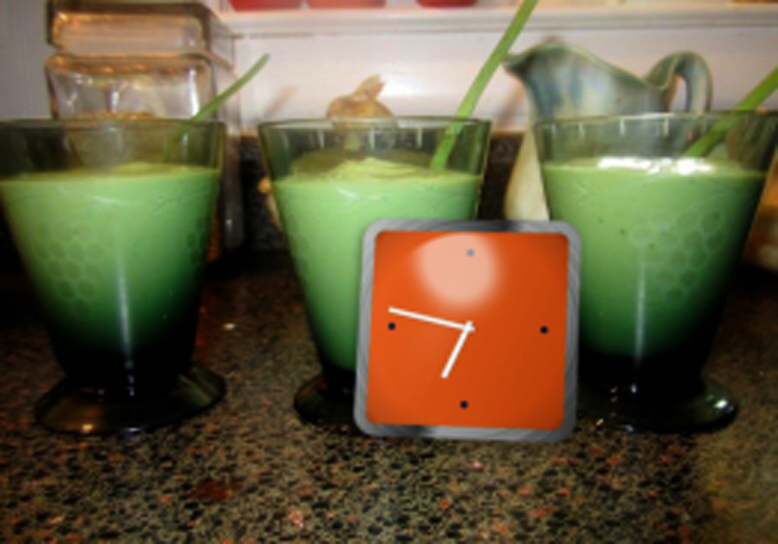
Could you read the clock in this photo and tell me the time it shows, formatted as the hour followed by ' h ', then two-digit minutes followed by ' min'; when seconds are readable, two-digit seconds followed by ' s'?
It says 6 h 47 min
